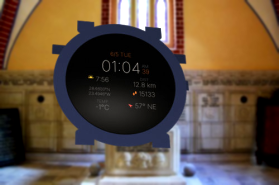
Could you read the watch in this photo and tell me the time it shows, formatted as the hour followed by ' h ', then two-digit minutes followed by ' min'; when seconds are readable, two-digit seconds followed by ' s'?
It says 1 h 04 min
